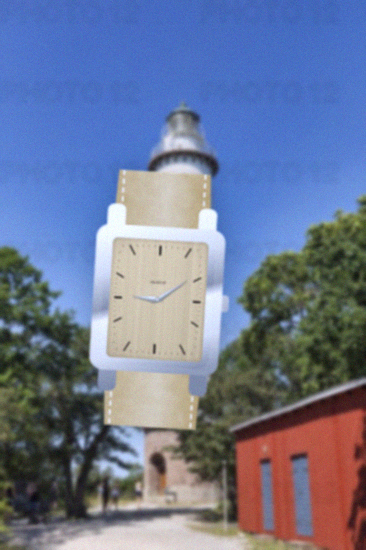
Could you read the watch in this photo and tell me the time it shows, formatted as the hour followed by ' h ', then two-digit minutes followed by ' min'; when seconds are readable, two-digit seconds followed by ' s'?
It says 9 h 09 min
